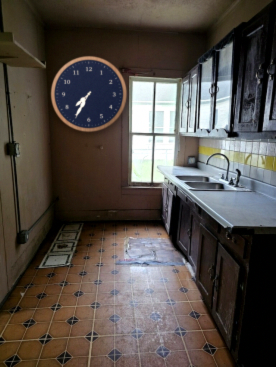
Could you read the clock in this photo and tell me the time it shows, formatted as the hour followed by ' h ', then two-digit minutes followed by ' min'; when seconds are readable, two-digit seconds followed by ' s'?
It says 7 h 35 min
